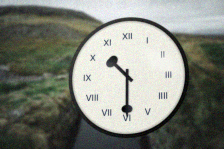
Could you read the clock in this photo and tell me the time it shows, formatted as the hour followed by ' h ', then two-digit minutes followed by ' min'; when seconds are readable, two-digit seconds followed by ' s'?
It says 10 h 30 min
